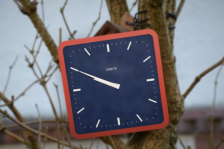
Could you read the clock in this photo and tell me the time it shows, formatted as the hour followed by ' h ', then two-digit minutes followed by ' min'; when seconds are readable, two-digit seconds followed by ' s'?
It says 9 h 50 min
